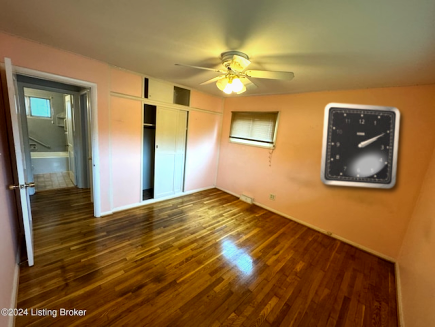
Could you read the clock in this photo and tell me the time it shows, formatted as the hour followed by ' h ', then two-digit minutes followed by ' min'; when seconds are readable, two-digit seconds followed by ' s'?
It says 2 h 10 min
